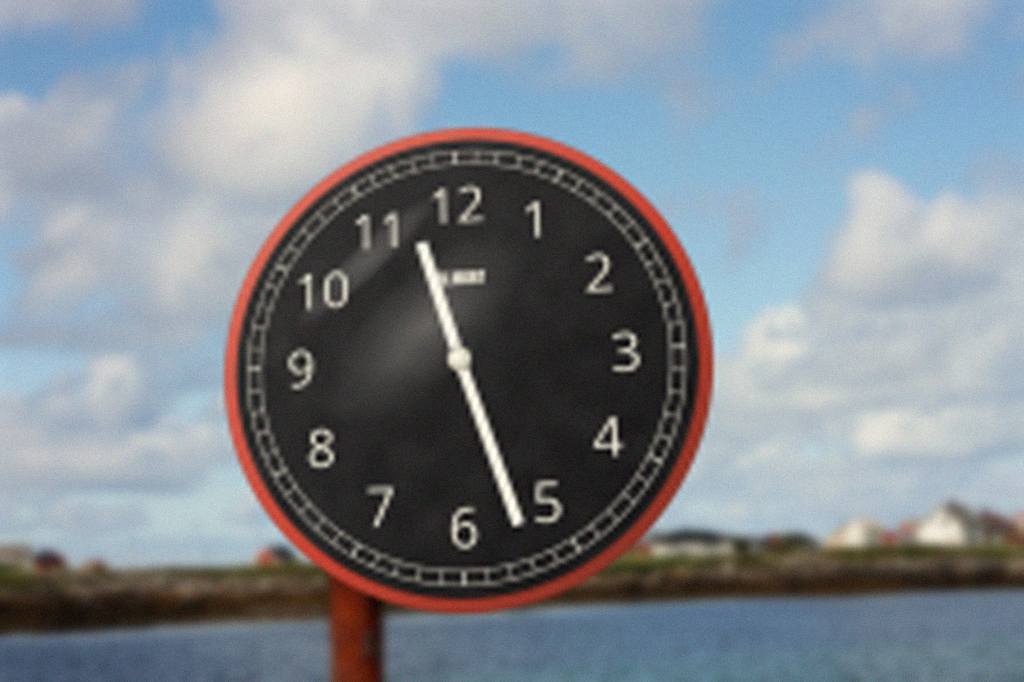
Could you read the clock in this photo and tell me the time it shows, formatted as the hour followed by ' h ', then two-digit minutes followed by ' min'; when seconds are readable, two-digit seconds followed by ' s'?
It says 11 h 27 min
